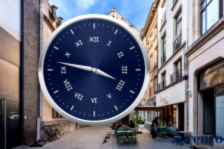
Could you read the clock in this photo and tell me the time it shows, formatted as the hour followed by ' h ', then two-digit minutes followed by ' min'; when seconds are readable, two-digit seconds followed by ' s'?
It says 3 h 47 min
